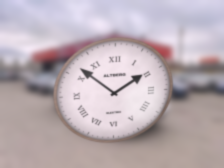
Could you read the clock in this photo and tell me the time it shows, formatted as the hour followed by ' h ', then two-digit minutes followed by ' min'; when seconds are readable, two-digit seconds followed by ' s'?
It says 1 h 52 min
